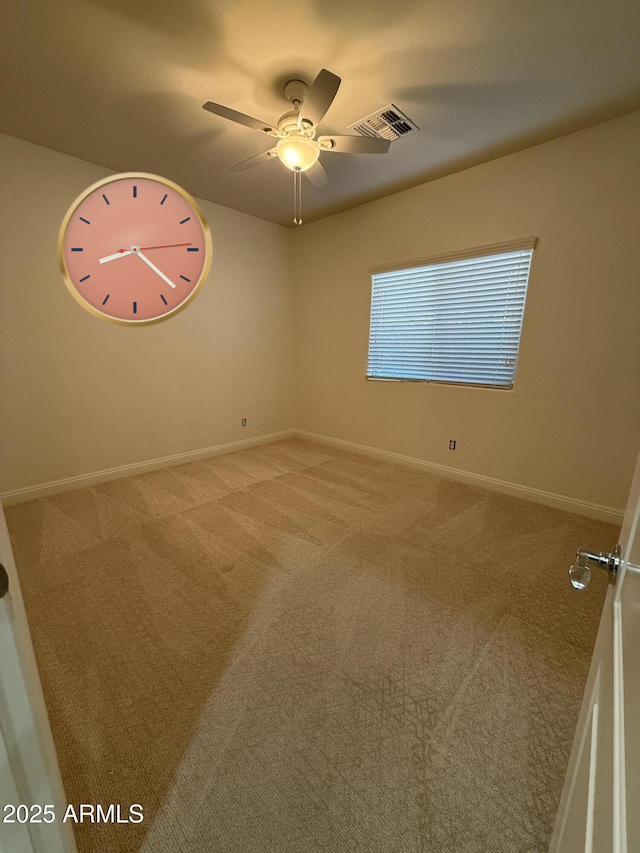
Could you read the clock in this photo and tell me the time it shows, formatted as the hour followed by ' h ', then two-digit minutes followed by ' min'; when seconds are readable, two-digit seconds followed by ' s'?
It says 8 h 22 min 14 s
